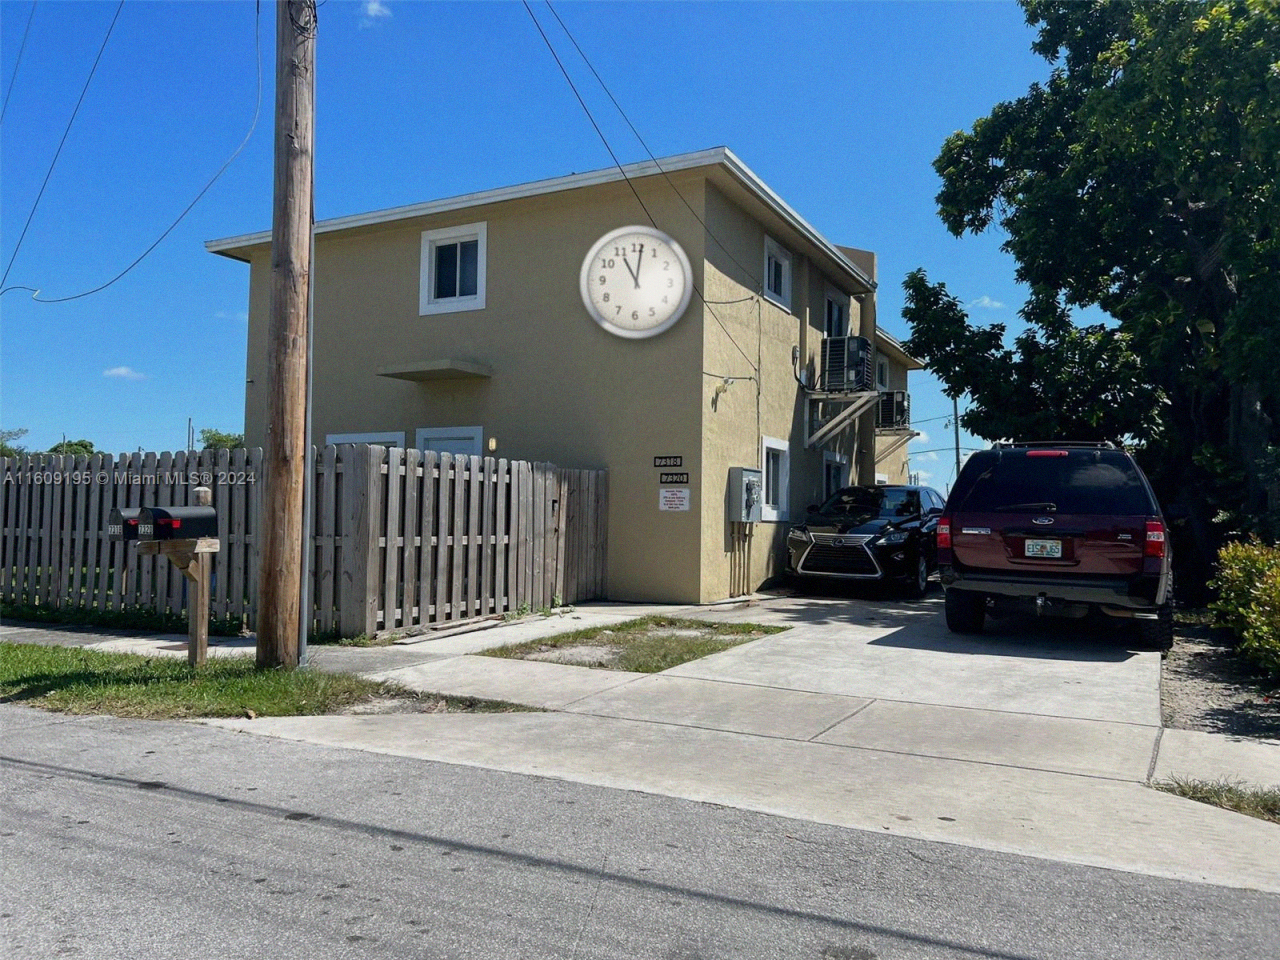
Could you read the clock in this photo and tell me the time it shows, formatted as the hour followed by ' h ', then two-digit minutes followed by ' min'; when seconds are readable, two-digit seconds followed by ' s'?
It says 11 h 01 min
